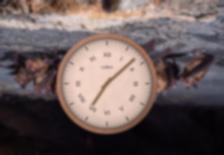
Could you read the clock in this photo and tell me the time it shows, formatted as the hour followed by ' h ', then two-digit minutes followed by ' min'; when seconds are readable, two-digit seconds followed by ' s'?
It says 7 h 08 min
